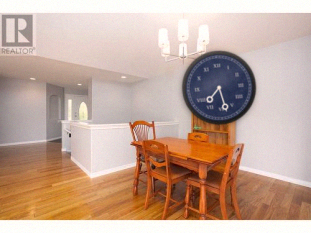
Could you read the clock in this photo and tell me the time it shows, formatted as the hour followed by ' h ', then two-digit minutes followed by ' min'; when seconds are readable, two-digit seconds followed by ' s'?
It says 7 h 28 min
